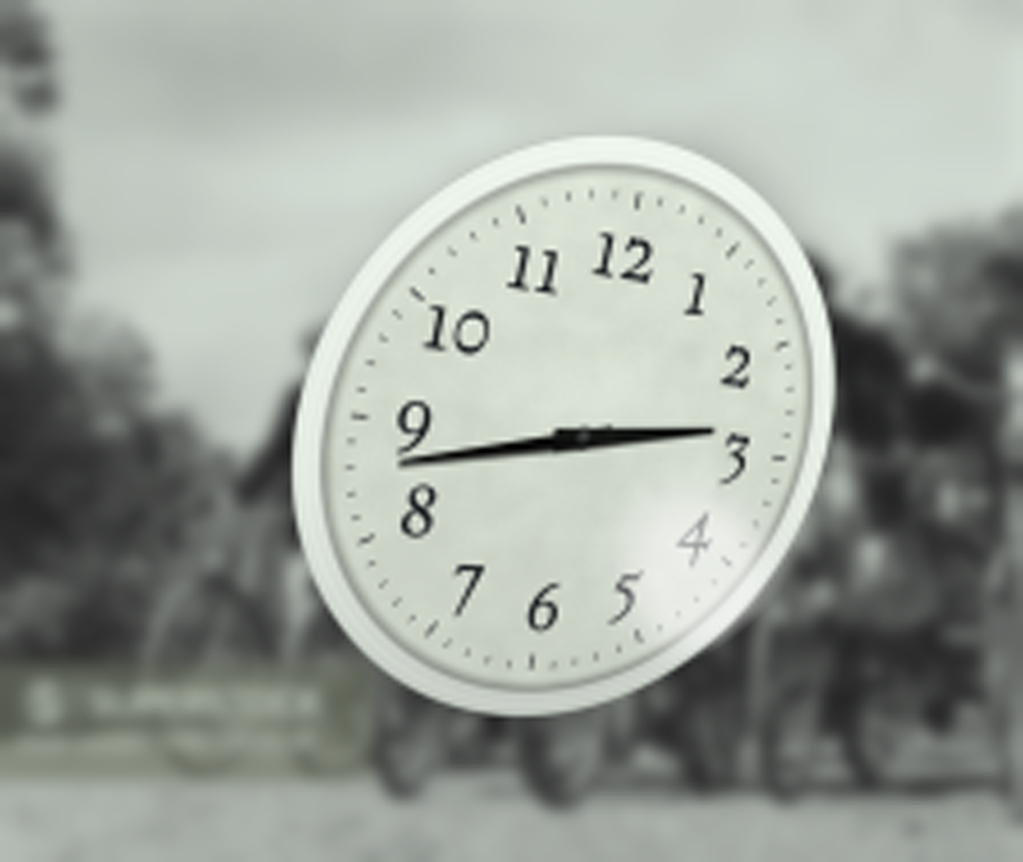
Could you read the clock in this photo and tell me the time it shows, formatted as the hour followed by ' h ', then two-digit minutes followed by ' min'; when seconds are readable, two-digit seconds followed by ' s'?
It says 2 h 43 min
